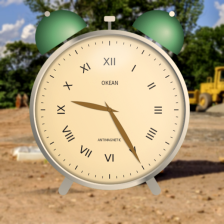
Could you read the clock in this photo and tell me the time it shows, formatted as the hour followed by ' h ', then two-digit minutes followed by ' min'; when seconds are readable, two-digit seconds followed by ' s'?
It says 9 h 25 min
